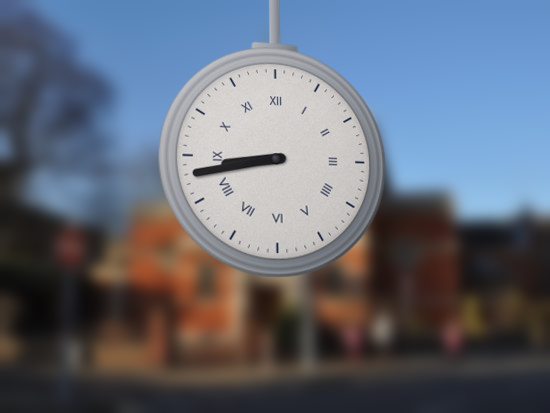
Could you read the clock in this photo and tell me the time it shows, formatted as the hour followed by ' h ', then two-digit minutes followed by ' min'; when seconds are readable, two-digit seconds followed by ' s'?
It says 8 h 43 min
